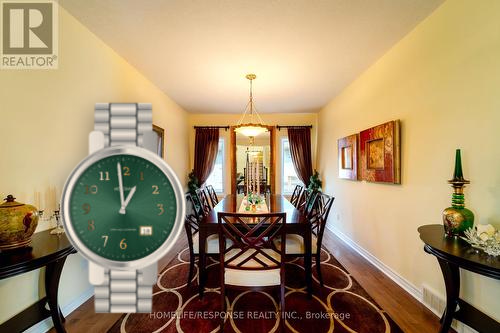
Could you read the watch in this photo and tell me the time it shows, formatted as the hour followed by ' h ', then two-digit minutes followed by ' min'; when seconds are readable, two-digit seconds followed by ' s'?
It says 12 h 59 min
